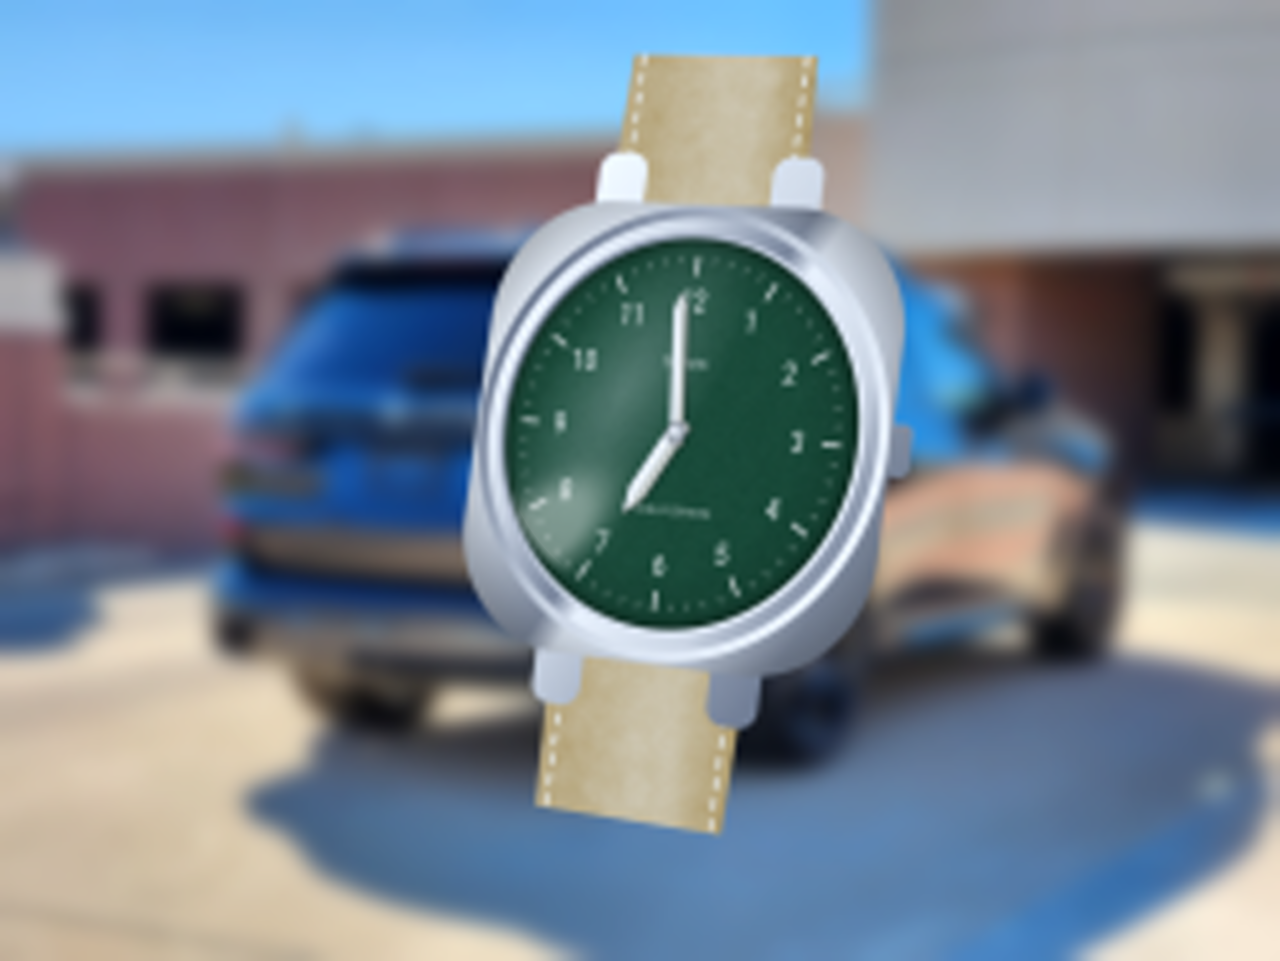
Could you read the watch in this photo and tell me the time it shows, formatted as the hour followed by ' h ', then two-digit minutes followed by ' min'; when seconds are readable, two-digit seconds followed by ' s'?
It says 6 h 59 min
